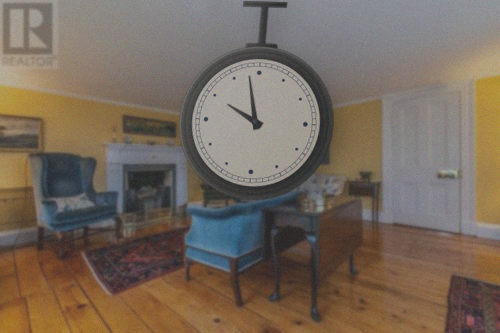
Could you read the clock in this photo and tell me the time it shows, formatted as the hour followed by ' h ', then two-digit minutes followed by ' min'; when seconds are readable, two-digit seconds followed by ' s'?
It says 9 h 58 min
